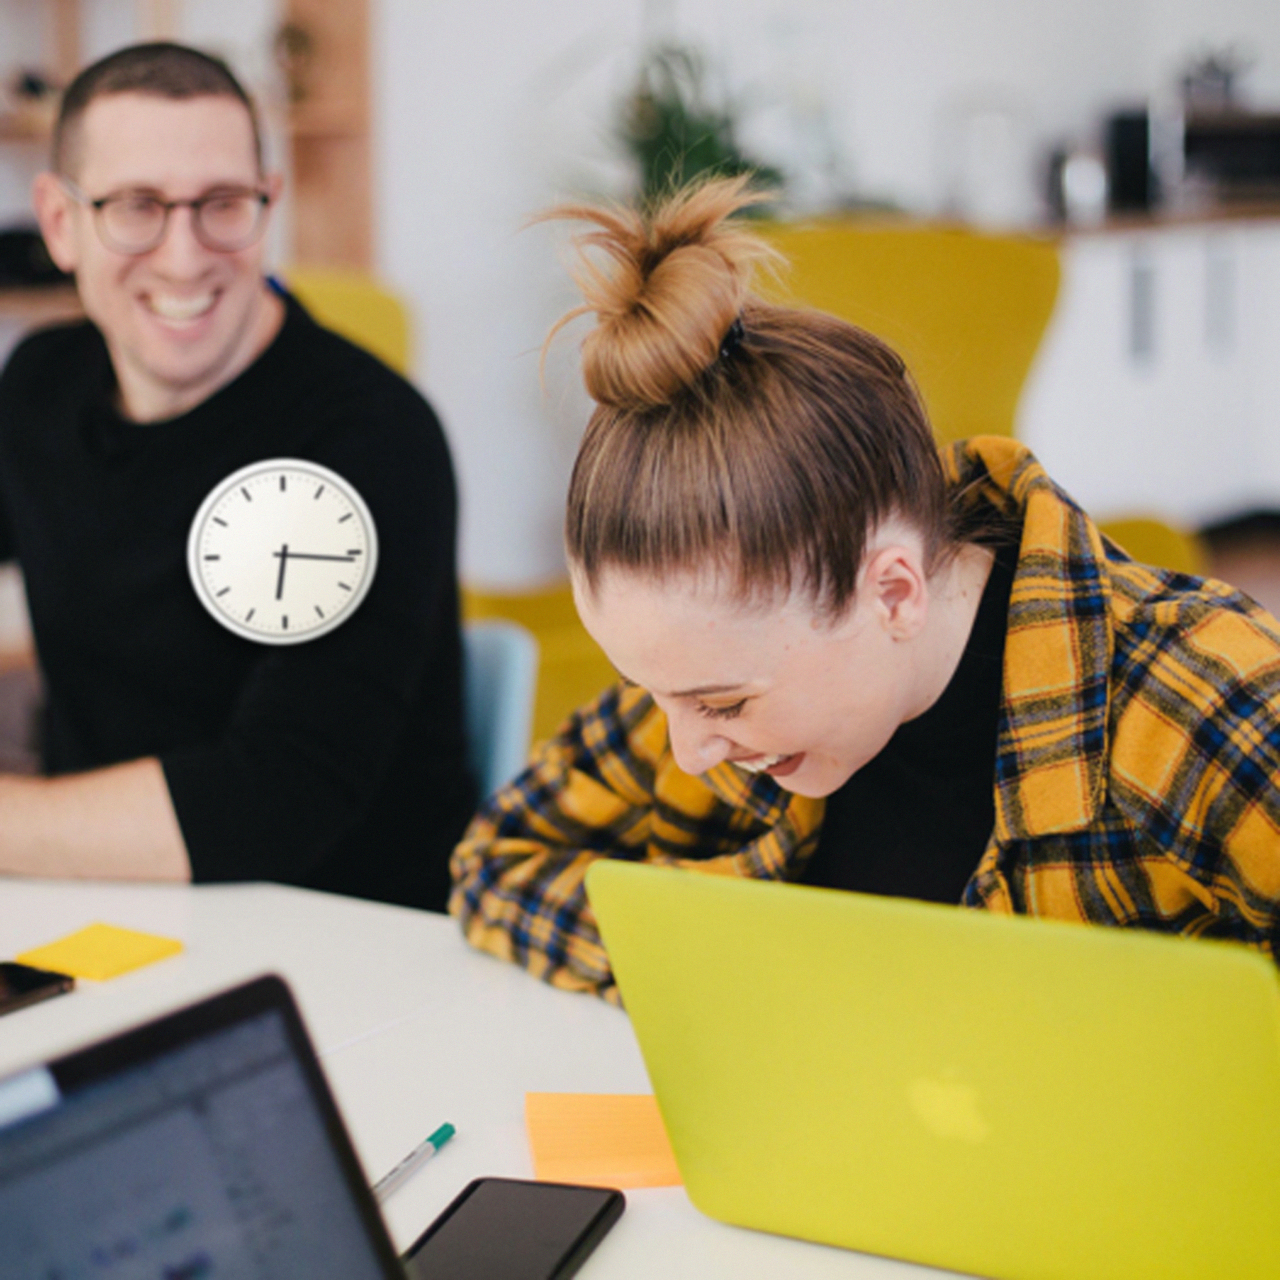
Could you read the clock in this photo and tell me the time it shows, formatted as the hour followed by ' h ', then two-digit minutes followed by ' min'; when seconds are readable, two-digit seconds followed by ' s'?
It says 6 h 16 min
